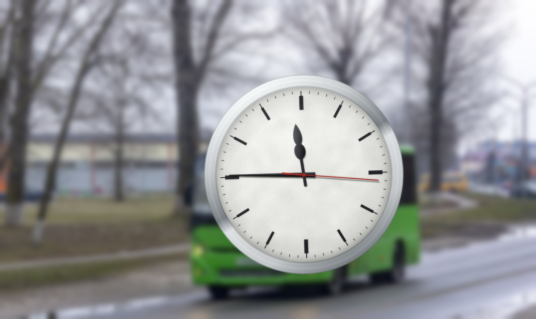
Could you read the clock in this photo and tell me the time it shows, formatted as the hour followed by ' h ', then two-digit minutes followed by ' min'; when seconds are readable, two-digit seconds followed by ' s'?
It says 11 h 45 min 16 s
